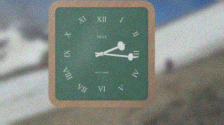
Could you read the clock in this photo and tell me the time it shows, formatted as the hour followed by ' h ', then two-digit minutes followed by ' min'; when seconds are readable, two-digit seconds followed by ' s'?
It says 2 h 16 min
